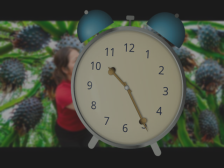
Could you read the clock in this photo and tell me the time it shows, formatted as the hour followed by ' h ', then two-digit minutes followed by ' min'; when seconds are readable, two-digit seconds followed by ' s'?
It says 10 h 25 min
